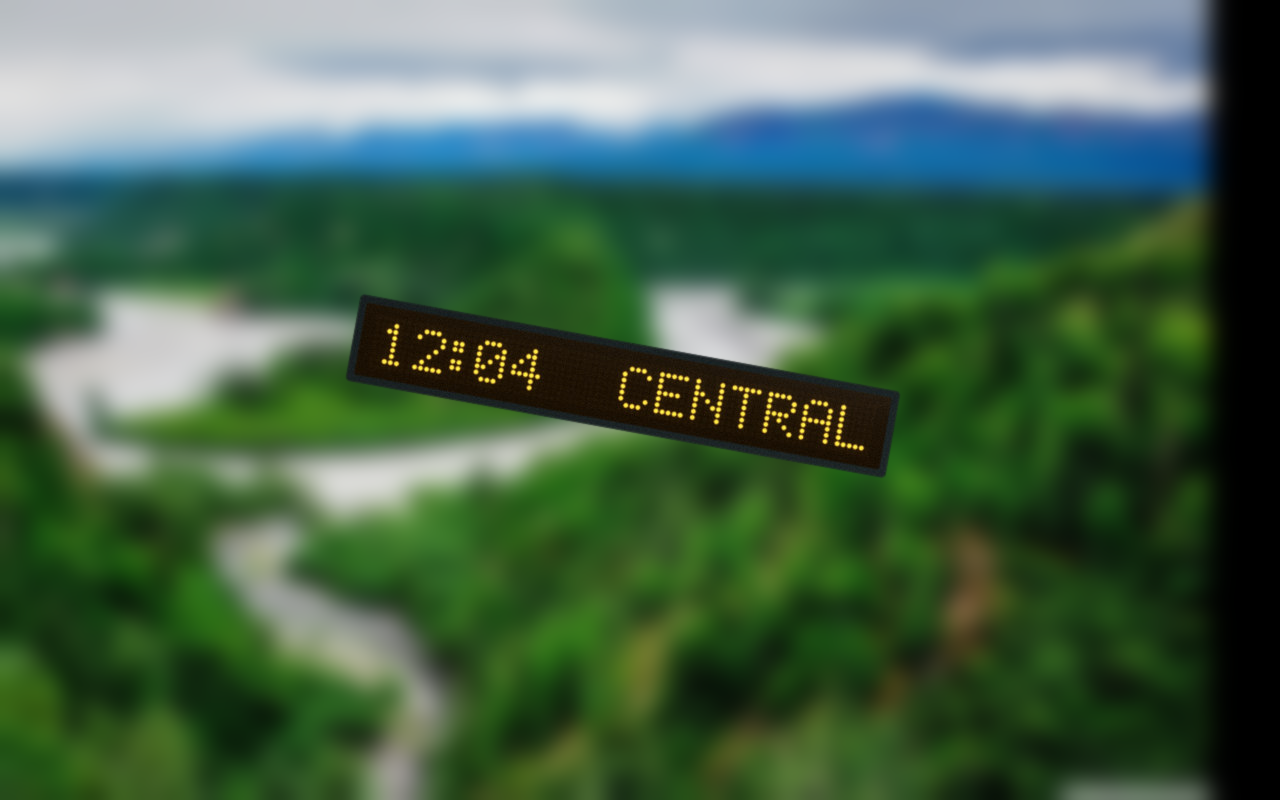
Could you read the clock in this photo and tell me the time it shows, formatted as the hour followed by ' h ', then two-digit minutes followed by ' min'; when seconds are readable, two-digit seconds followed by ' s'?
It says 12 h 04 min
